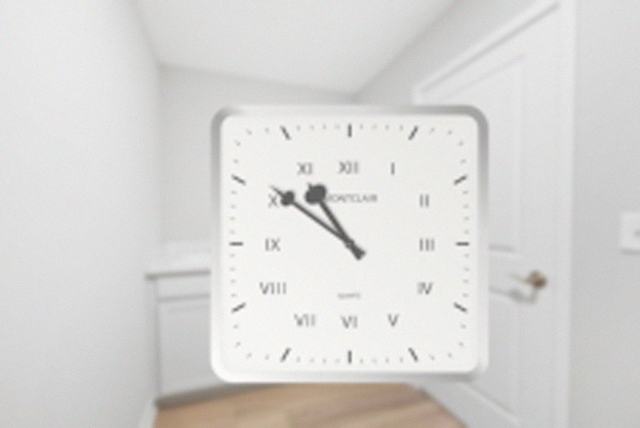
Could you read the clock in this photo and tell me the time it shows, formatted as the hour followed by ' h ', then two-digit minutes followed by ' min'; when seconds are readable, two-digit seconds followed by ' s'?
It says 10 h 51 min
